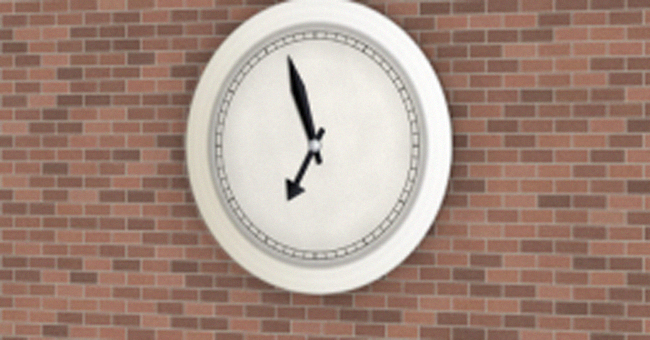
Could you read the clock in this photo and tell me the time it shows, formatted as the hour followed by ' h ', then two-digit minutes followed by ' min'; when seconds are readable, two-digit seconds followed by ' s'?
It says 6 h 57 min
